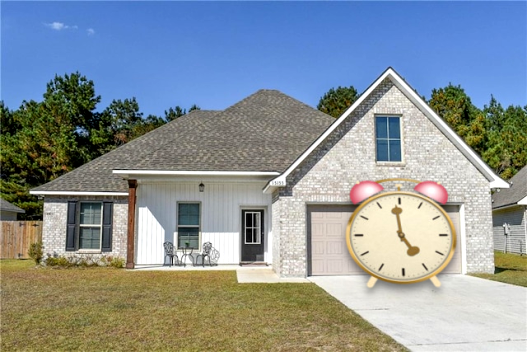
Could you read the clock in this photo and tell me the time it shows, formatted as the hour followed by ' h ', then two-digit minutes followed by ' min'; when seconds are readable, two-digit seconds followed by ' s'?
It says 4 h 59 min
